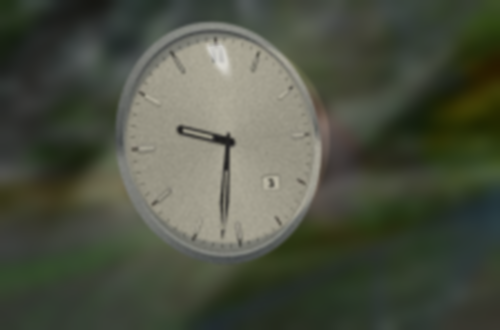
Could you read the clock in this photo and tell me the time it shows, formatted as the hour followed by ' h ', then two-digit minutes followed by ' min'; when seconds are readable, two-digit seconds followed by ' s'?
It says 9 h 32 min
